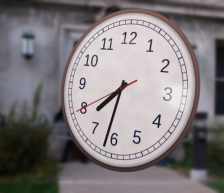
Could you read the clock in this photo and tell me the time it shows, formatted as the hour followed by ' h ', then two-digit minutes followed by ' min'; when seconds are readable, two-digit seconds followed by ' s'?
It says 7 h 31 min 40 s
